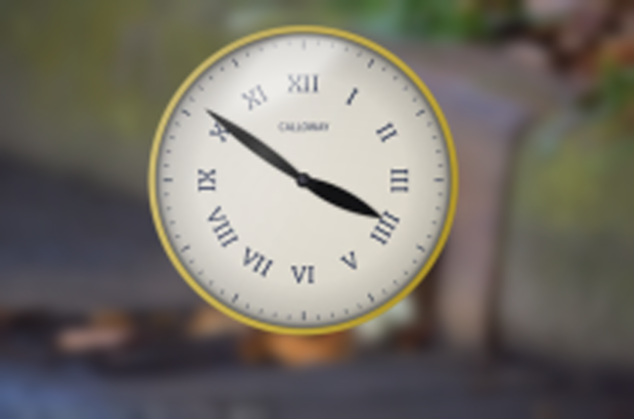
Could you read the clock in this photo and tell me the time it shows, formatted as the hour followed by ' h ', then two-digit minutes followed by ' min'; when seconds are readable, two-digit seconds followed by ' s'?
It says 3 h 51 min
